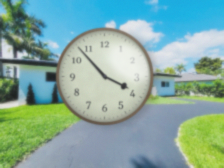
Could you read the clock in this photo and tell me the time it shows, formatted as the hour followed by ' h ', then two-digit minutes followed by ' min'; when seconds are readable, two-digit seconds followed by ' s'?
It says 3 h 53 min
